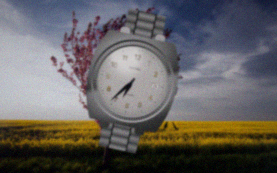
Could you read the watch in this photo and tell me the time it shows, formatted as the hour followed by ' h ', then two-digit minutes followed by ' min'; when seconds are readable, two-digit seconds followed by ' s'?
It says 6 h 36 min
